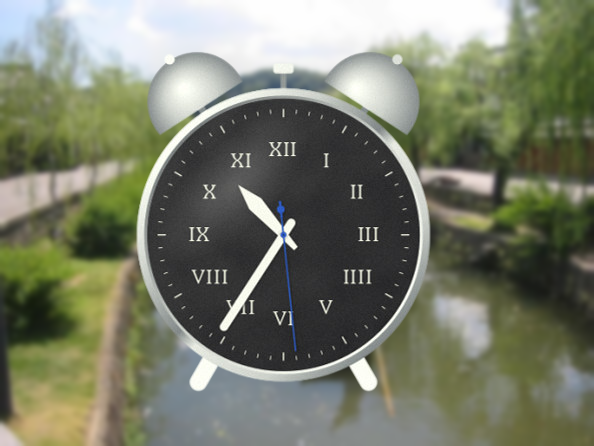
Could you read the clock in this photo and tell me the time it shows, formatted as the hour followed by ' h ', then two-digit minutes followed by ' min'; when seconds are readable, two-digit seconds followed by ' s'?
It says 10 h 35 min 29 s
